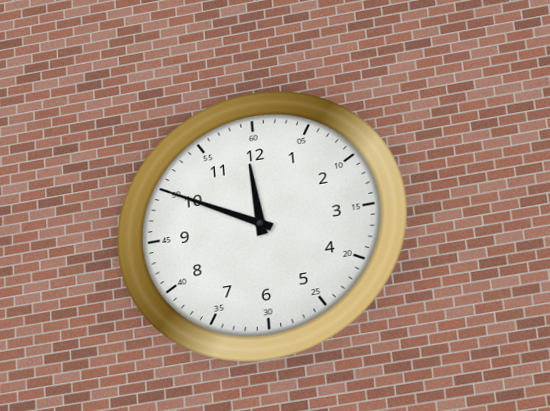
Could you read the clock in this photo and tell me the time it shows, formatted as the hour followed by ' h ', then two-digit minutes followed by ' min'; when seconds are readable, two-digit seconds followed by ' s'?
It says 11 h 50 min
